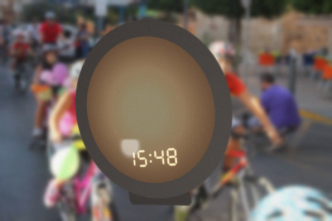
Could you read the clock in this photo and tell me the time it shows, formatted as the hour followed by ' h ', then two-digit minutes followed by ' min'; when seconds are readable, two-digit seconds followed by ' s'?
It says 15 h 48 min
